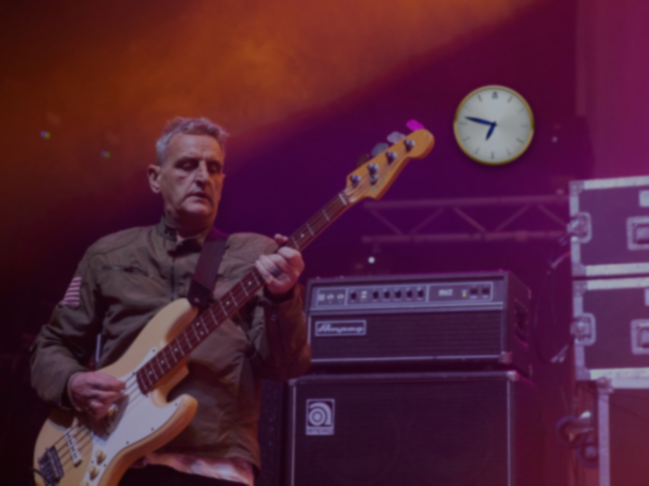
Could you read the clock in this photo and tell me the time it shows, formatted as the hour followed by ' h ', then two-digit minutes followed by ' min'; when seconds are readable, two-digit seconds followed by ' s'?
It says 6 h 47 min
